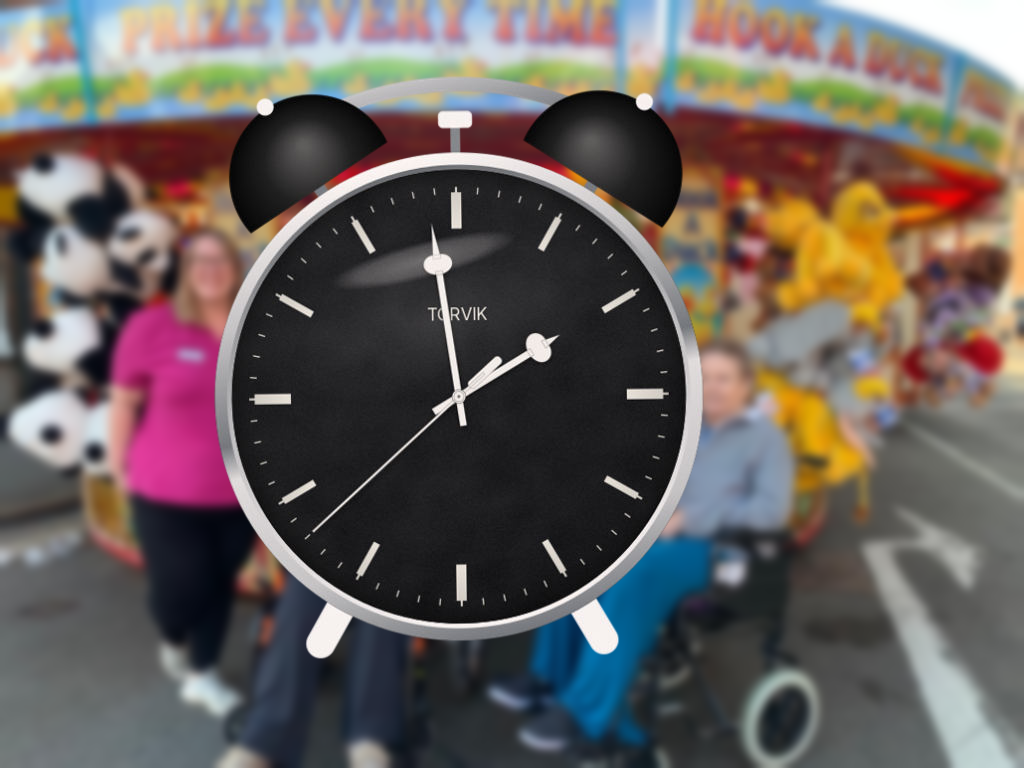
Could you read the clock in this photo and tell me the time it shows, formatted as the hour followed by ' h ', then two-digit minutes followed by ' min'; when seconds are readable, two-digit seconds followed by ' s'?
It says 1 h 58 min 38 s
